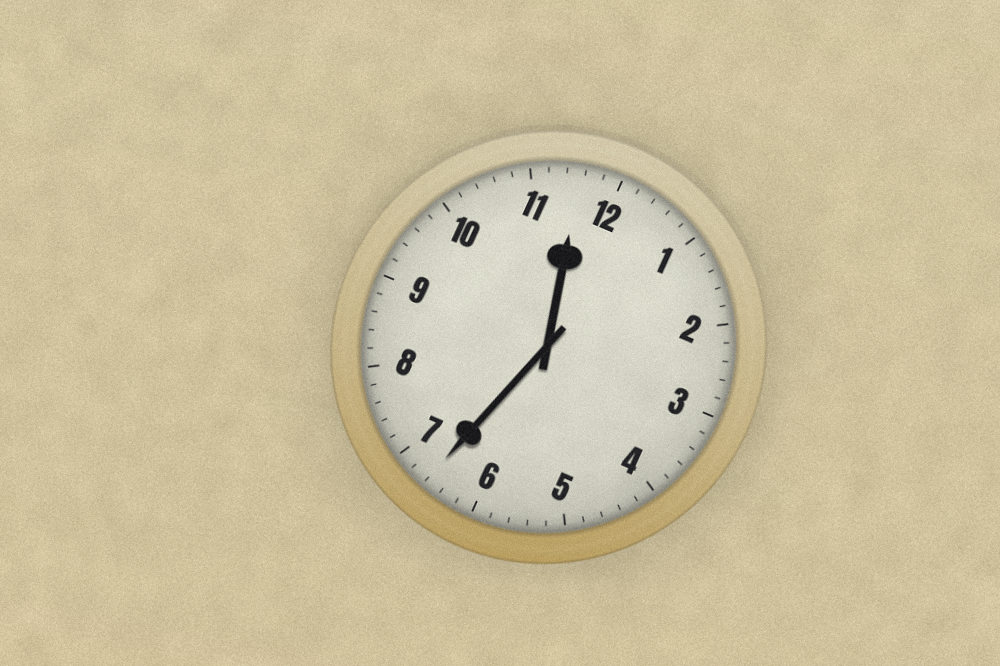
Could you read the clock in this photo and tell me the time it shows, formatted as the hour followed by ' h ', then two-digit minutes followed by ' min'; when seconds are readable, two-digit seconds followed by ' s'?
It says 11 h 33 min
